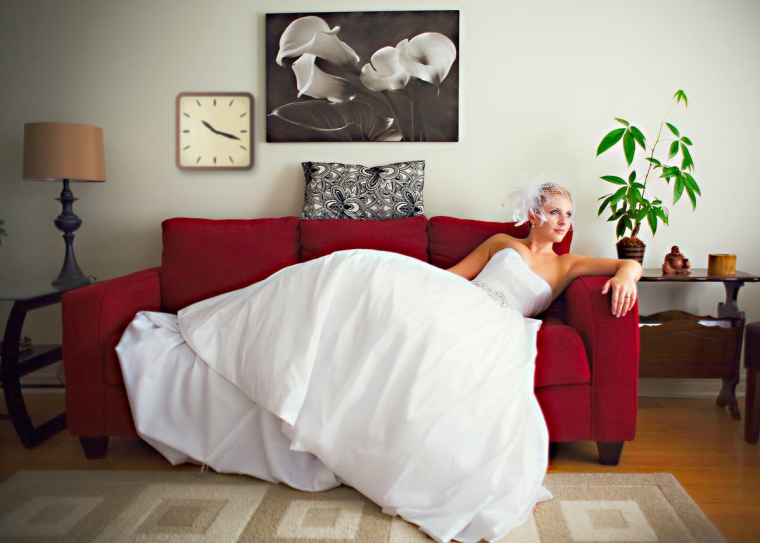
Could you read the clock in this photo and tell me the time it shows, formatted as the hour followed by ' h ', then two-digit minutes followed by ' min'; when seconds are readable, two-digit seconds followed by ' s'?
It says 10 h 18 min
